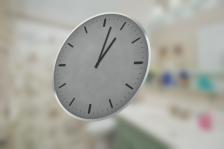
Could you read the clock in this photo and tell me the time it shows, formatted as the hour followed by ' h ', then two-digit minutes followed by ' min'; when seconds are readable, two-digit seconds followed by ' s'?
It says 1 h 02 min
